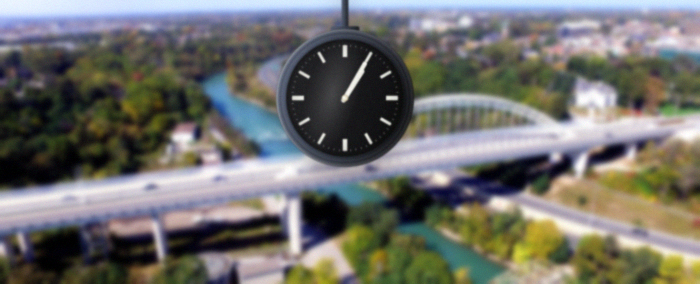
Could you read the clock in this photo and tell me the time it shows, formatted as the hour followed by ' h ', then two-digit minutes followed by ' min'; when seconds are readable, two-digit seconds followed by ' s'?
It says 1 h 05 min
